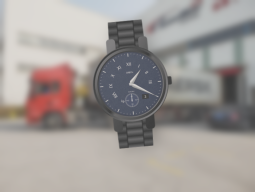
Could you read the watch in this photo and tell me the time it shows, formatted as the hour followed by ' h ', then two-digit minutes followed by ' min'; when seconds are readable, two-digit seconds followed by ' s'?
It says 1 h 20 min
